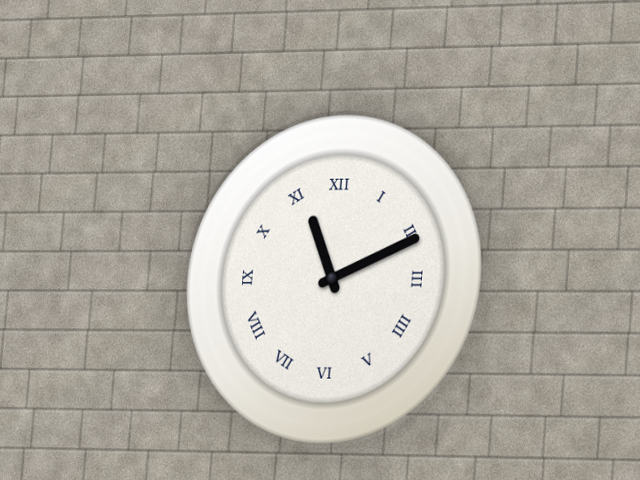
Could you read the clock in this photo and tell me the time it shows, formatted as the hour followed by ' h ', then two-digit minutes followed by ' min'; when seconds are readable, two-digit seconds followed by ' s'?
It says 11 h 11 min
